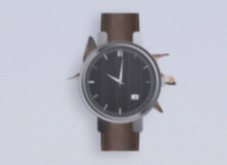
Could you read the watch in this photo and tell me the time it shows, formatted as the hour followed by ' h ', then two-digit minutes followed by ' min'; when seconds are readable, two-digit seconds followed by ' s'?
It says 10 h 01 min
